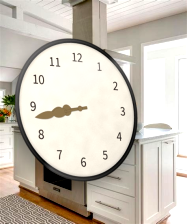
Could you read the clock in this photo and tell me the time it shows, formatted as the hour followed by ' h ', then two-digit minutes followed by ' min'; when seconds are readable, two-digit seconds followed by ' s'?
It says 8 h 43 min
